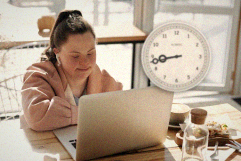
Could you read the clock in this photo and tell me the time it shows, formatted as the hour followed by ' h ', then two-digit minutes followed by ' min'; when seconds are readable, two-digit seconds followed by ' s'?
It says 8 h 43 min
